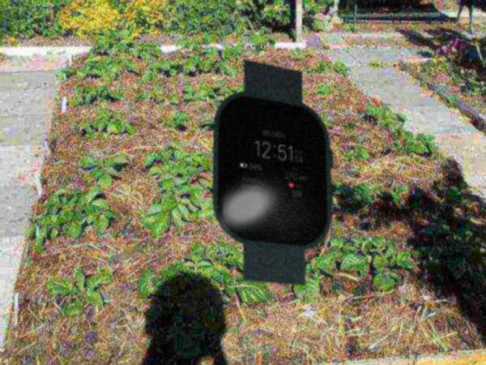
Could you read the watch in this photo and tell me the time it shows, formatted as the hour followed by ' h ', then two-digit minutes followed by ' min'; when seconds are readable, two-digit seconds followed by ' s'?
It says 12 h 51 min
